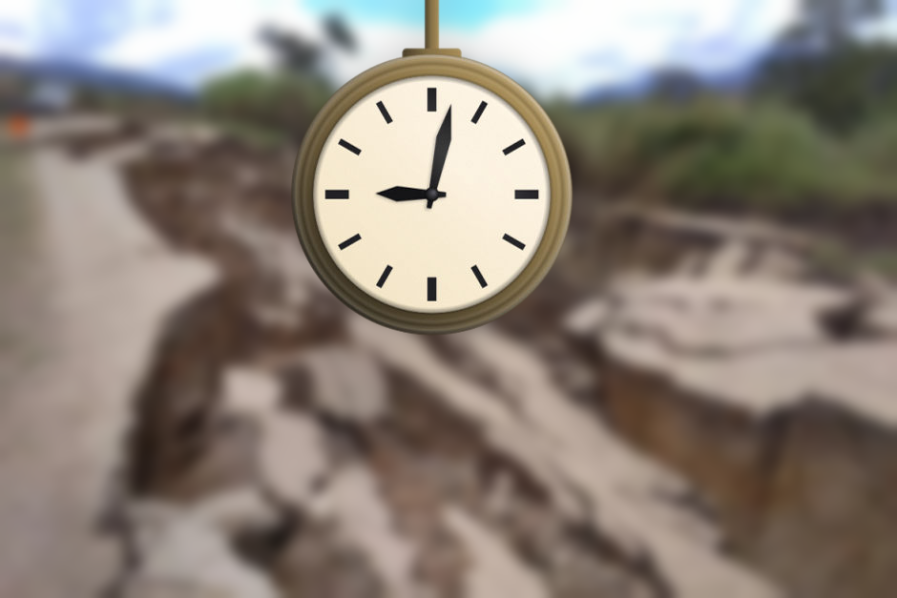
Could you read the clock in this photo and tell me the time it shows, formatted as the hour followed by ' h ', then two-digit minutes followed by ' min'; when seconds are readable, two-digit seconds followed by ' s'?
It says 9 h 02 min
